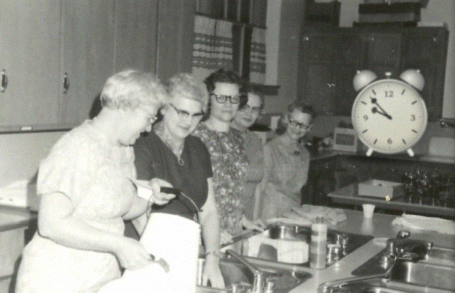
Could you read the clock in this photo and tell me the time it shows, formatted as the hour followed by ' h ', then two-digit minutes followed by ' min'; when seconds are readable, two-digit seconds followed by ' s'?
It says 9 h 53 min
